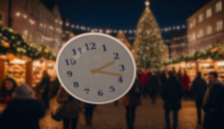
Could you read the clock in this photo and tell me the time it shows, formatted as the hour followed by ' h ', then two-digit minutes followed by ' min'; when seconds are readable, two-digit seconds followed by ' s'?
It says 2 h 18 min
